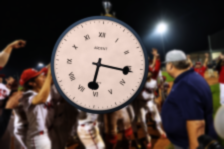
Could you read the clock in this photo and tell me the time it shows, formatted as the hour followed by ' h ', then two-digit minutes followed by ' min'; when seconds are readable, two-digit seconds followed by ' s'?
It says 6 h 16 min
